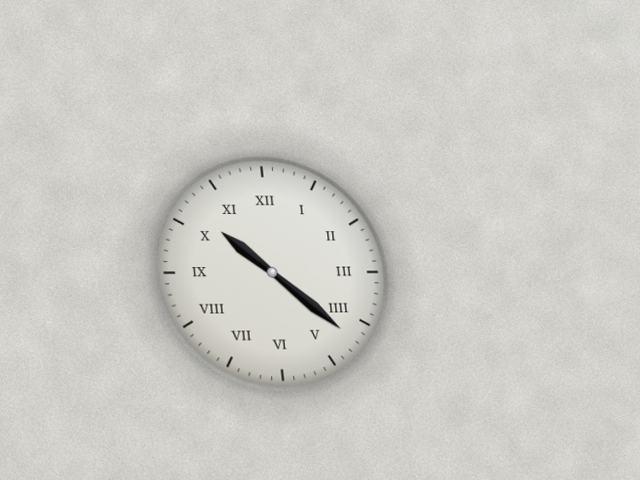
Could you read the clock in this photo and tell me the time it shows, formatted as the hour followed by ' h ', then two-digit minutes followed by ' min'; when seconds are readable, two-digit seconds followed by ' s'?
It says 10 h 22 min
